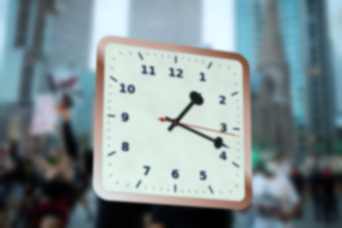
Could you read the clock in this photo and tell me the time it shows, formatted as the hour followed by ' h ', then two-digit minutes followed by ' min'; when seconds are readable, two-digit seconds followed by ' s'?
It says 1 h 18 min 16 s
